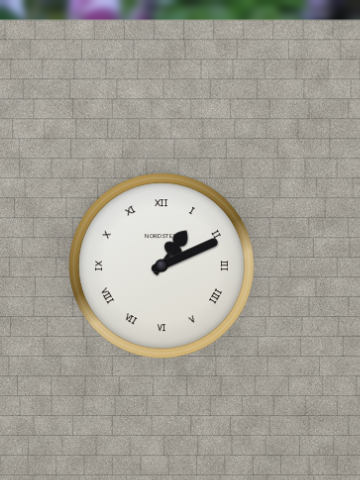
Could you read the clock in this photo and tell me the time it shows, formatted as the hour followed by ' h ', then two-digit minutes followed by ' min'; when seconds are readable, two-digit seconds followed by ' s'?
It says 1 h 11 min
